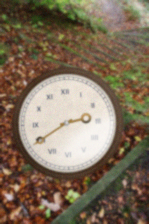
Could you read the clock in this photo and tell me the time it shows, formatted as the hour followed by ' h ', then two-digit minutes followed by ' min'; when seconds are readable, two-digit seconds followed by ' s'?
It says 2 h 40 min
